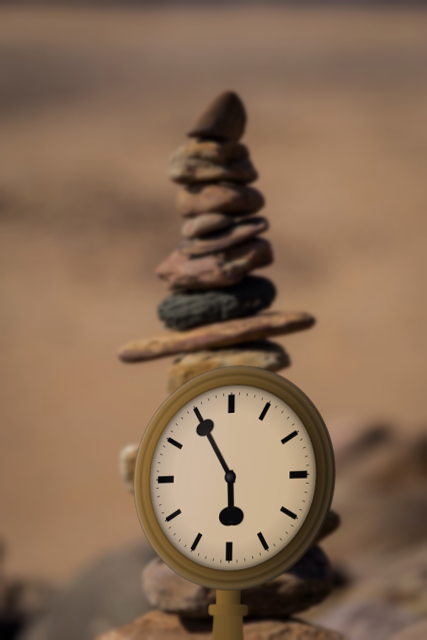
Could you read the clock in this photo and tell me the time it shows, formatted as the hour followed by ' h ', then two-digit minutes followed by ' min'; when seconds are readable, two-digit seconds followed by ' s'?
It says 5 h 55 min
